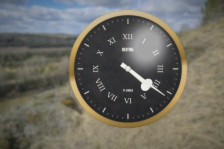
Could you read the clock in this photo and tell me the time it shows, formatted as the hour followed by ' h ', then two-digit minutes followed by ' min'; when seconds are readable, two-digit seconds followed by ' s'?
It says 4 h 21 min
